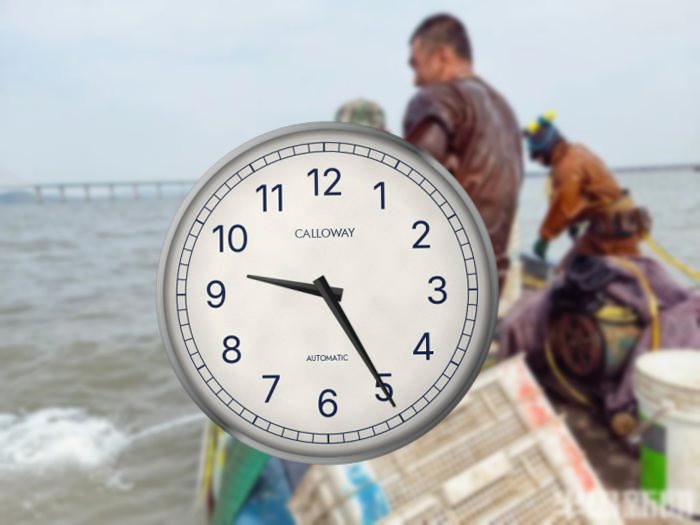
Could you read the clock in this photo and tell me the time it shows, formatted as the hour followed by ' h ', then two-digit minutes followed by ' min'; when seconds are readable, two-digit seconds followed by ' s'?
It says 9 h 25 min
